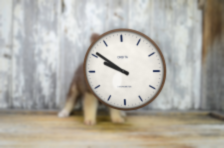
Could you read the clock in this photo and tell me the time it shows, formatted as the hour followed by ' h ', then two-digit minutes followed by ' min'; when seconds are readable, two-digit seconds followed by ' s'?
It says 9 h 51 min
